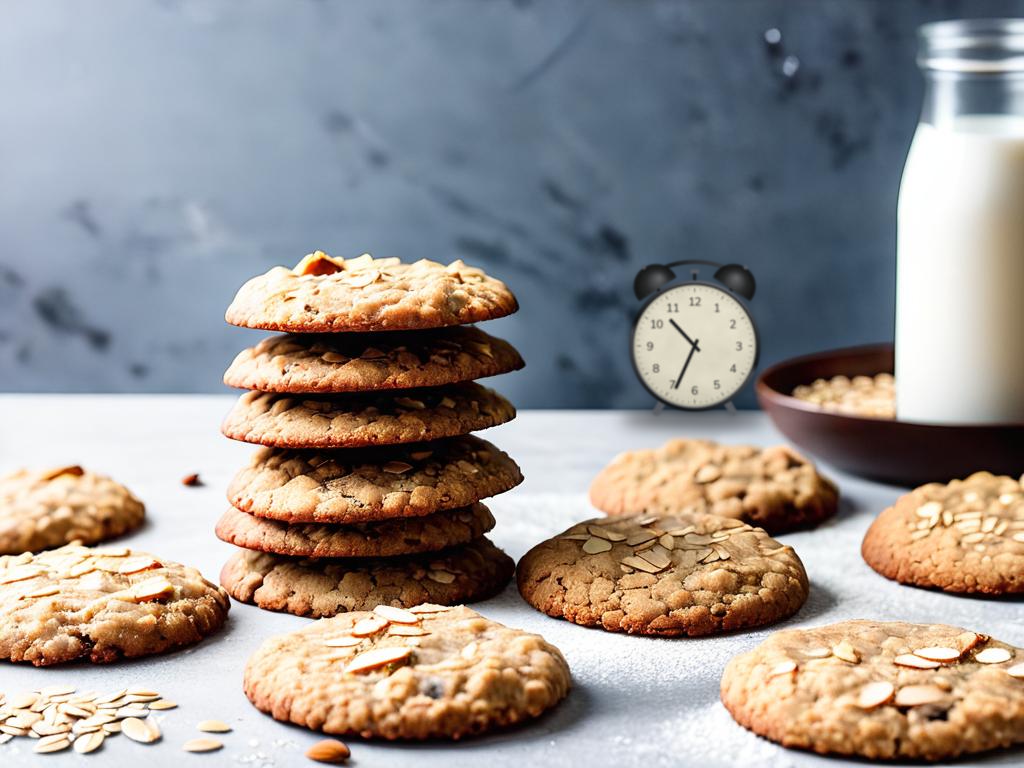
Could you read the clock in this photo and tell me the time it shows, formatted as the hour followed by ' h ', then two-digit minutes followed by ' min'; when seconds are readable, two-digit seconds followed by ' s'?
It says 10 h 34 min
